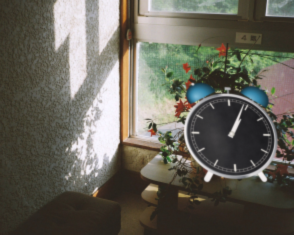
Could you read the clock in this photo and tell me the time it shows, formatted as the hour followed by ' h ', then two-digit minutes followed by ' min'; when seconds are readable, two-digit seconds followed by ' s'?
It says 1 h 04 min
